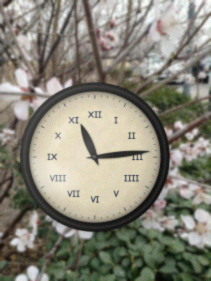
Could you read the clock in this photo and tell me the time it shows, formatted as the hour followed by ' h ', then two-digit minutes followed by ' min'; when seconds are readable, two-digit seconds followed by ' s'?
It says 11 h 14 min
